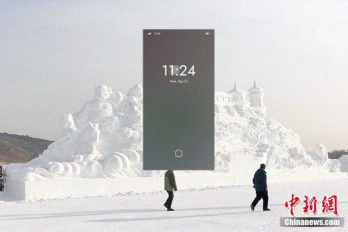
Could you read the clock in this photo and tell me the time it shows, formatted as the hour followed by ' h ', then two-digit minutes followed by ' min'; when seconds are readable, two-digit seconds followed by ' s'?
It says 11 h 24 min
